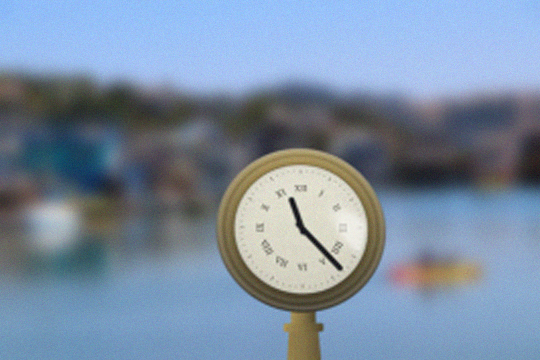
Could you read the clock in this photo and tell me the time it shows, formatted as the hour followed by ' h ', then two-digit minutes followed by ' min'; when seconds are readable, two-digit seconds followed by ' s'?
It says 11 h 23 min
